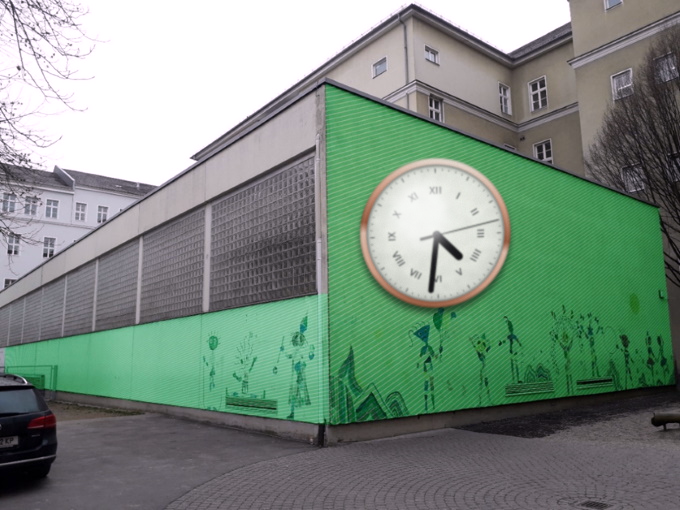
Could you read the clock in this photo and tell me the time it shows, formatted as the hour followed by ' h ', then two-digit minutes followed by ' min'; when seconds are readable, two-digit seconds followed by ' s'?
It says 4 h 31 min 13 s
